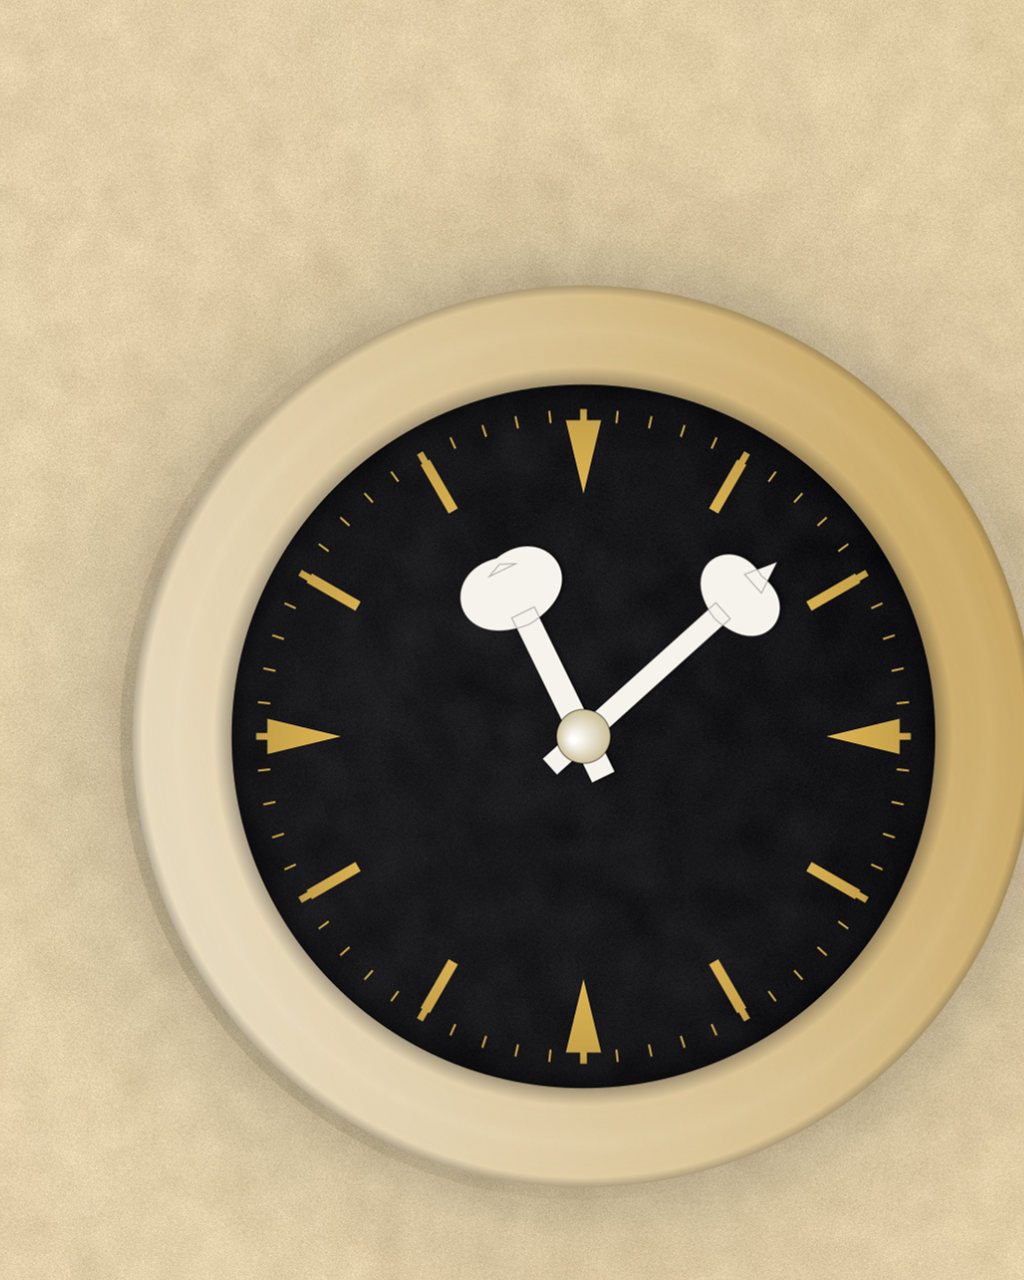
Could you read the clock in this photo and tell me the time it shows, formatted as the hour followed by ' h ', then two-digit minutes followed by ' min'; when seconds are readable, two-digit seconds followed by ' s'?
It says 11 h 08 min
